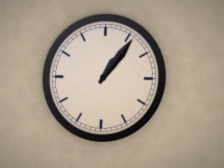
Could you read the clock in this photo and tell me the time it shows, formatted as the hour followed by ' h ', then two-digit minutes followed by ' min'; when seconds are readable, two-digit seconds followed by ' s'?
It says 1 h 06 min
